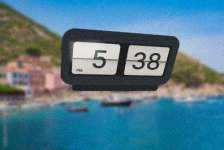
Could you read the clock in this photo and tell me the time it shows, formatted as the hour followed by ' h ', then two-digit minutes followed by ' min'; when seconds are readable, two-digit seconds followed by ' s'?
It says 5 h 38 min
